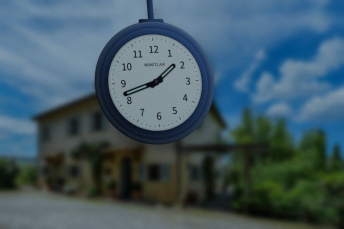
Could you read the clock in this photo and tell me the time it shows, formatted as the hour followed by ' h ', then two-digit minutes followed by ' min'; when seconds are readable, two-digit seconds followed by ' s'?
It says 1 h 42 min
